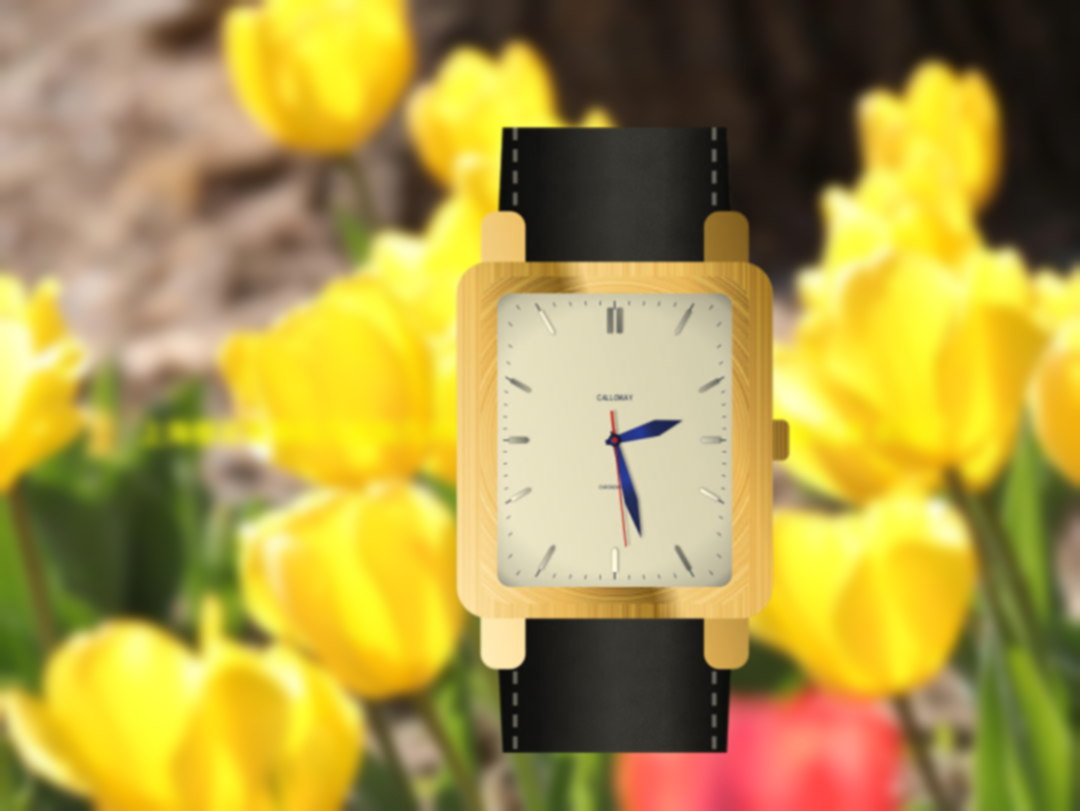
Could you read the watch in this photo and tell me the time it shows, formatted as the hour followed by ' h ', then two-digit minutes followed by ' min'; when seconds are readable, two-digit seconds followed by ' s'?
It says 2 h 27 min 29 s
